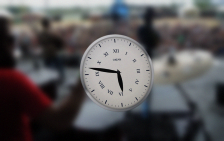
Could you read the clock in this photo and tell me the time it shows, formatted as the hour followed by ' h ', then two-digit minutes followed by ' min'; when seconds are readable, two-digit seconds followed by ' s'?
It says 5 h 47 min
